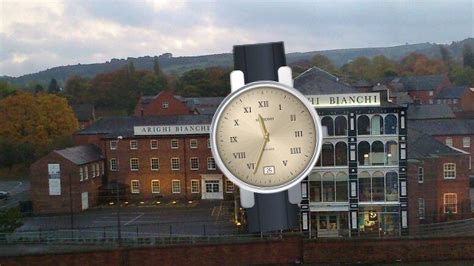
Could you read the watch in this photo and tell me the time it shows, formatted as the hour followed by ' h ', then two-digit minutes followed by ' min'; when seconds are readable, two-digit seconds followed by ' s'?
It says 11 h 34 min
